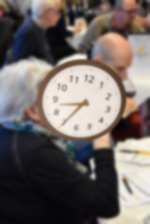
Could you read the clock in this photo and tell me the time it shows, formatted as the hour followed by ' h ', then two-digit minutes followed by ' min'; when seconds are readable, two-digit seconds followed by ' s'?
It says 8 h 35 min
